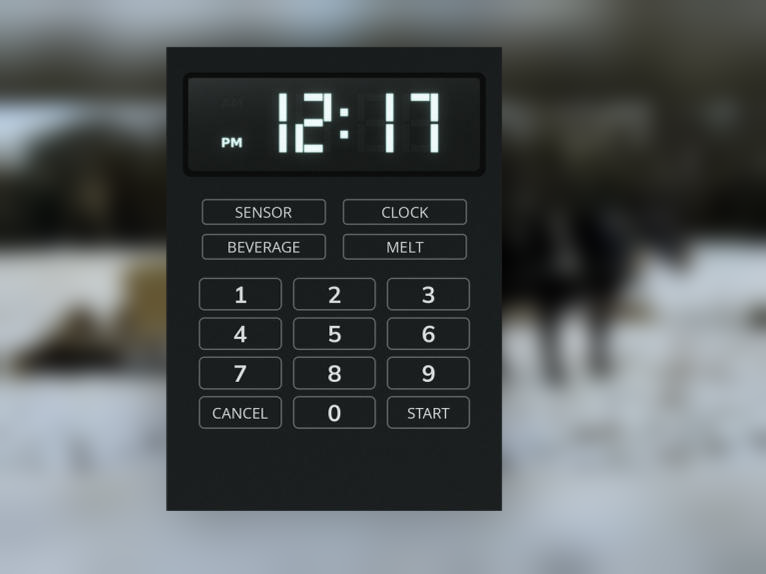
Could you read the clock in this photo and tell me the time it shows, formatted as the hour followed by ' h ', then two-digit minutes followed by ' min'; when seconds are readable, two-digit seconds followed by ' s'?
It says 12 h 17 min
